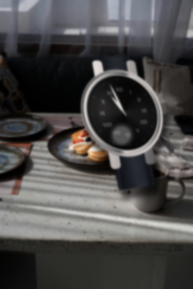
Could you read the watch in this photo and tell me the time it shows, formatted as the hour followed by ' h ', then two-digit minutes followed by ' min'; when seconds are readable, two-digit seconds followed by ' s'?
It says 10 h 57 min
